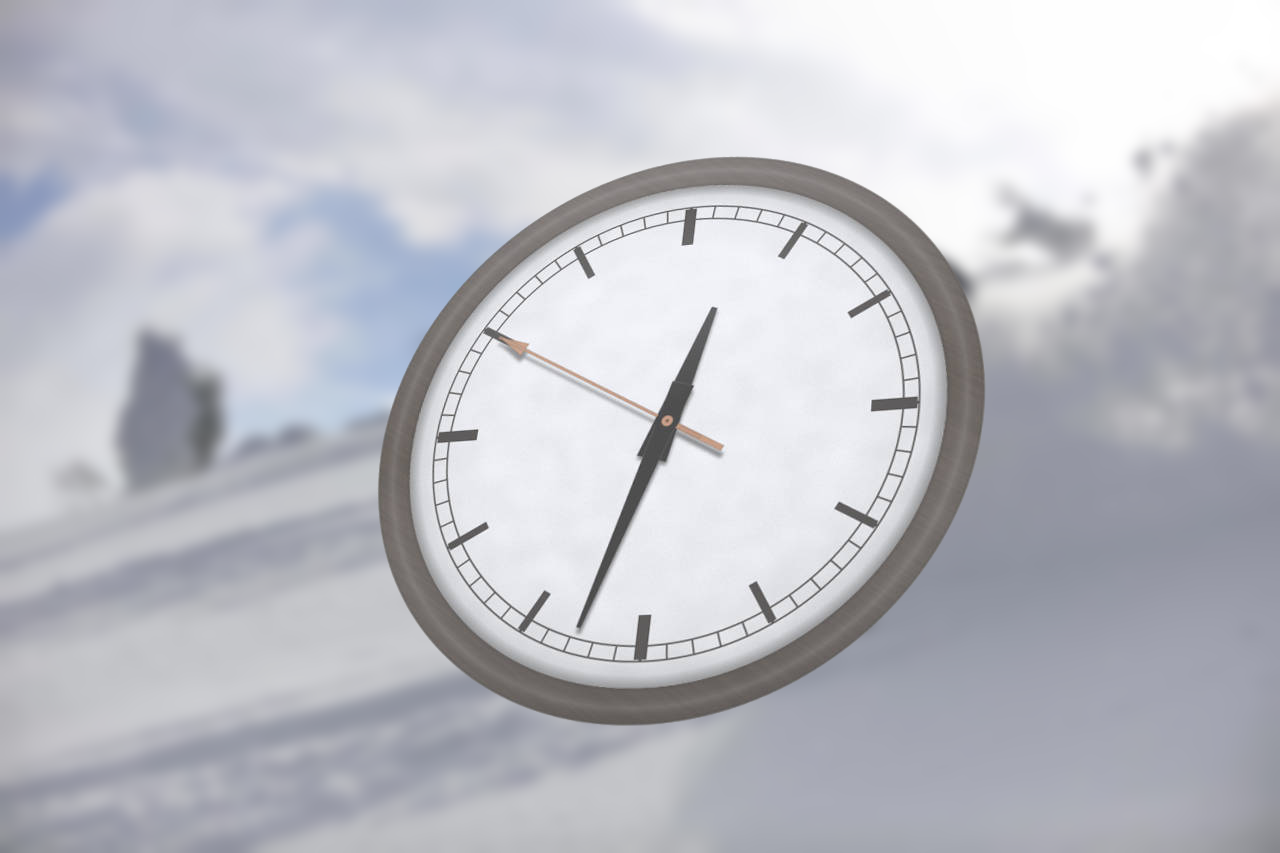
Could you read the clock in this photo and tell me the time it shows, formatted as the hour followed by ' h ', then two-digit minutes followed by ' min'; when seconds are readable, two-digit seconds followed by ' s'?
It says 12 h 32 min 50 s
